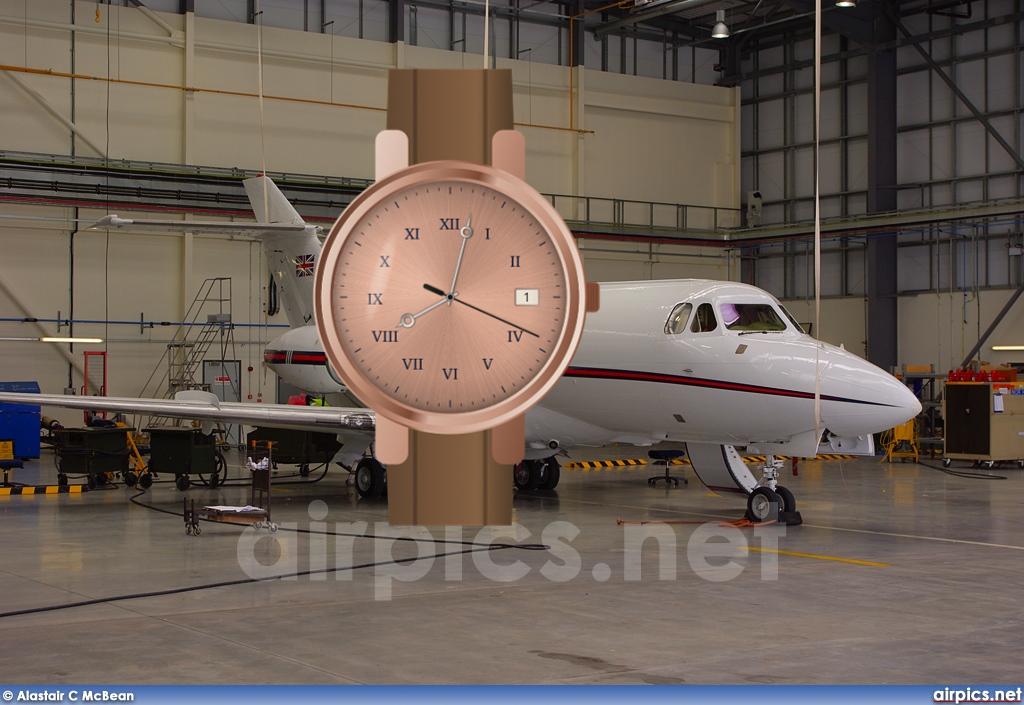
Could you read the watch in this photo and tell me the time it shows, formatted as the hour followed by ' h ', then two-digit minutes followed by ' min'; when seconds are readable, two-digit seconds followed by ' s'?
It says 8 h 02 min 19 s
